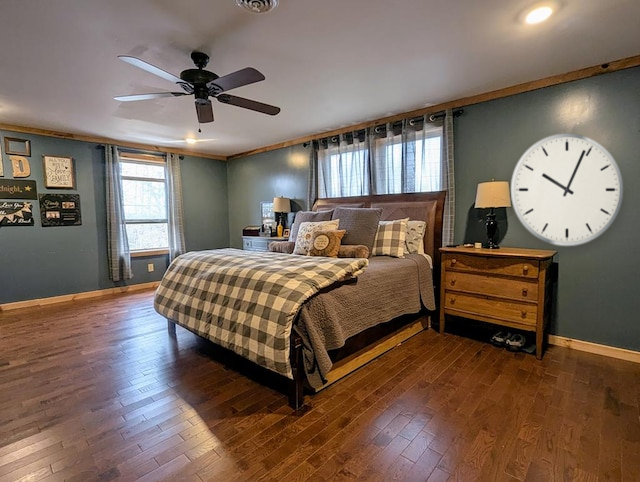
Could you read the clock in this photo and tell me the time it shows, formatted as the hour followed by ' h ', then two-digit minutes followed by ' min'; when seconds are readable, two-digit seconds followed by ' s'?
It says 10 h 04 min
